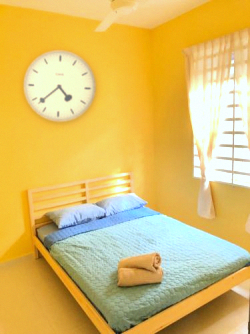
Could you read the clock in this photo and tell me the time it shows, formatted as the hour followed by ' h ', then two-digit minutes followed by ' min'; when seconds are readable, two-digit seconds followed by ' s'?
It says 4 h 38 min
